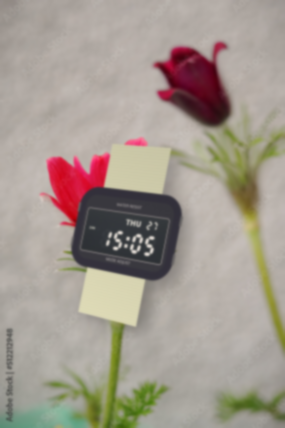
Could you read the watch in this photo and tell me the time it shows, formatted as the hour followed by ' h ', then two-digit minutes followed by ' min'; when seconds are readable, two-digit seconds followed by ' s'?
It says 15 h 05 min
